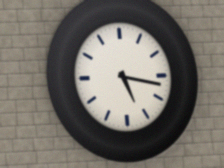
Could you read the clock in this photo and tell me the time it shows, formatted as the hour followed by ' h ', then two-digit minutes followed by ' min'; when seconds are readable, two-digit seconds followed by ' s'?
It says 5 h 17 min
